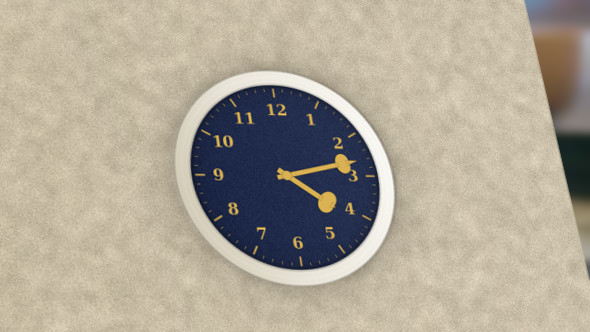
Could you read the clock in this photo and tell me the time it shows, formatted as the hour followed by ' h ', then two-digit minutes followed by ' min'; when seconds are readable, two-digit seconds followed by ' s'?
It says 4 h 13 min
